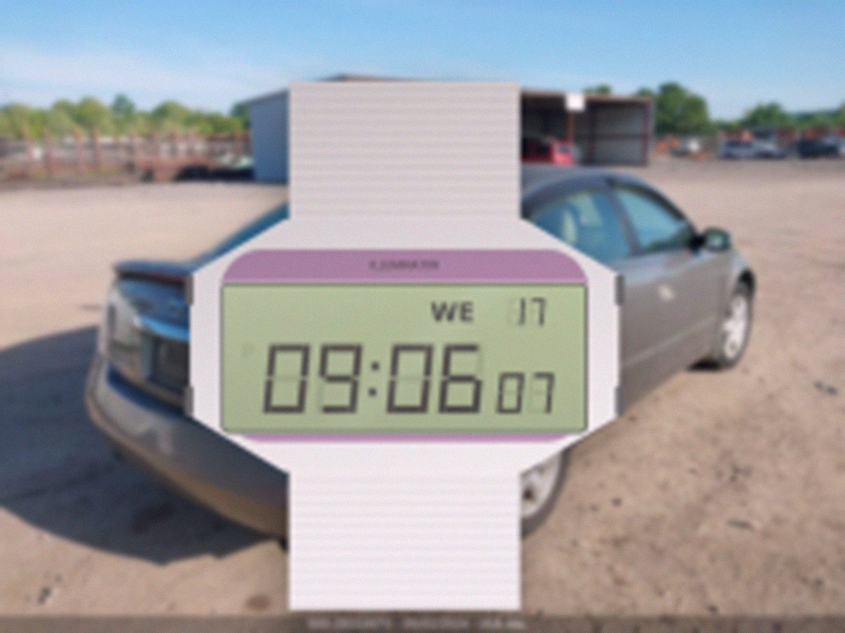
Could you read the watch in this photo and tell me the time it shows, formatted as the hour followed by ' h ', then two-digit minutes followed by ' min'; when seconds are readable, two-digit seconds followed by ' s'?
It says 9 h 06 min 07 s
